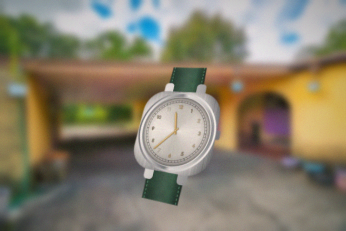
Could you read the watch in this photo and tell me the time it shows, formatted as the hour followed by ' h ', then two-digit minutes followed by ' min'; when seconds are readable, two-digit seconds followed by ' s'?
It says 11 h 37 min
